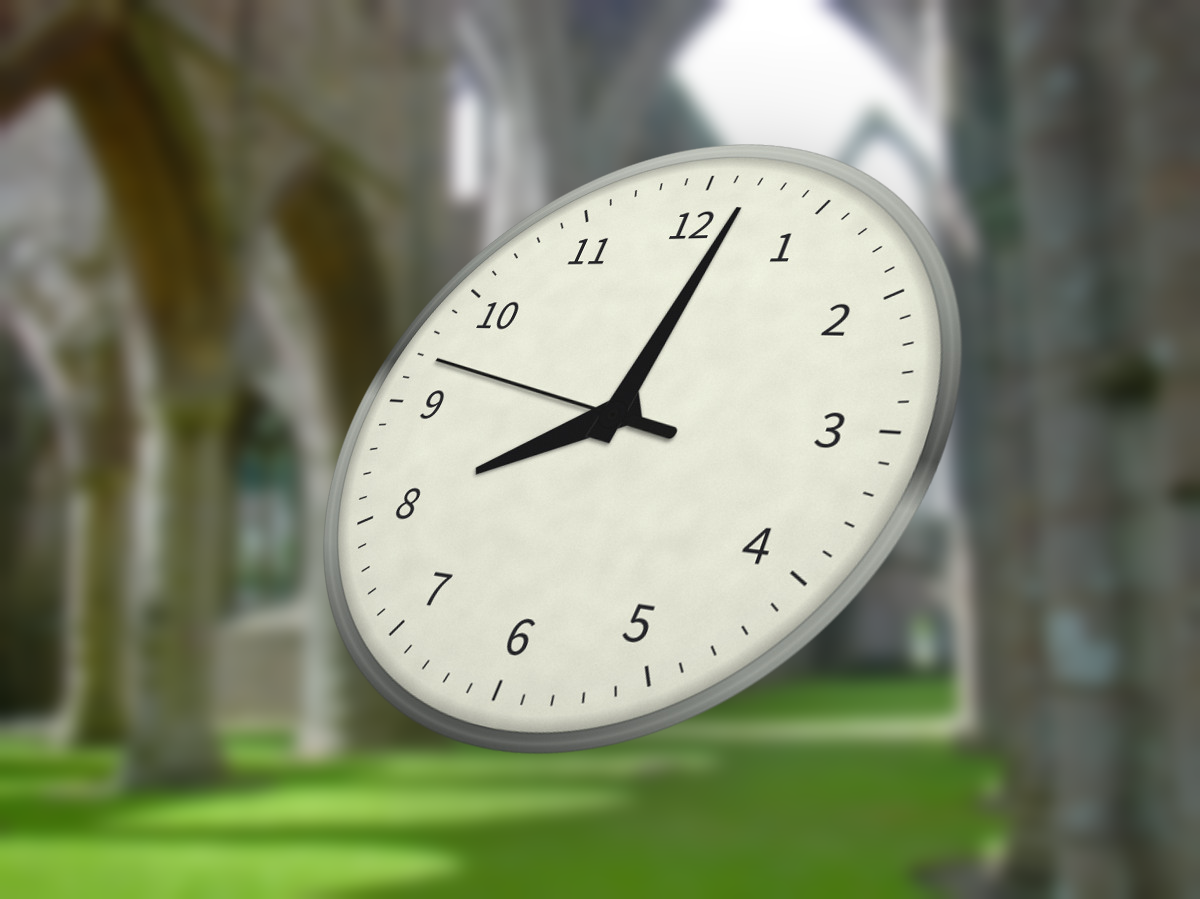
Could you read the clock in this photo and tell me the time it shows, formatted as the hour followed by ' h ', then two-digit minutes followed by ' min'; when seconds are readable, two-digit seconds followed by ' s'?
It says 8 h 01 min 47 s
